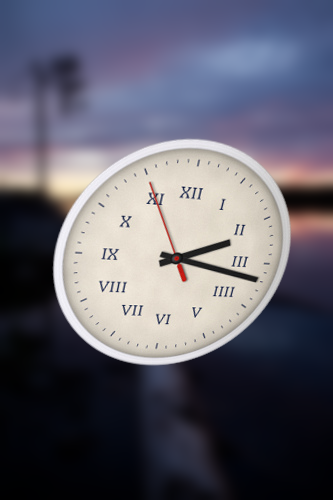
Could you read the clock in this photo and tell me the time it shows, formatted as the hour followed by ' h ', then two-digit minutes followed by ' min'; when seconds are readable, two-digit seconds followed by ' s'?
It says 2 h 16 min 55 s
